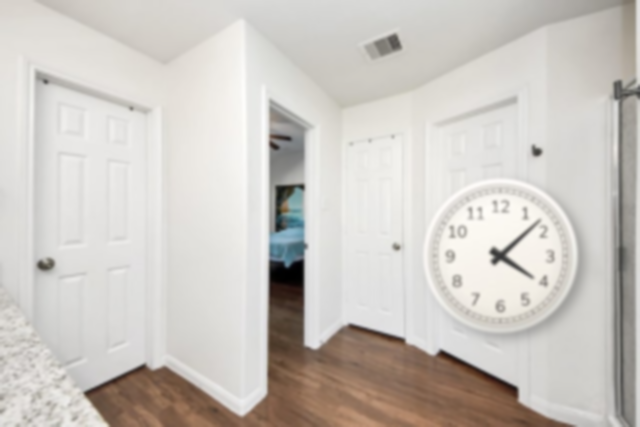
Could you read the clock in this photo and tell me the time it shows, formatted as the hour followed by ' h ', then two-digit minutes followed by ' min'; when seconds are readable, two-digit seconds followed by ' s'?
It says 4 h 08 min
